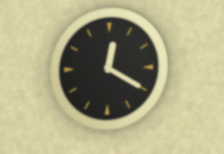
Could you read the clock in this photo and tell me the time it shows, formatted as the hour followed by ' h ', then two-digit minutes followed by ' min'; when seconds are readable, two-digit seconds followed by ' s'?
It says 12 h 20 min
